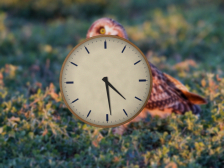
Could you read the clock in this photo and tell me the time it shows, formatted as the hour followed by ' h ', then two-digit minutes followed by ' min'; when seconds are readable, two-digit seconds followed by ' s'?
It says 4 h 29 min
